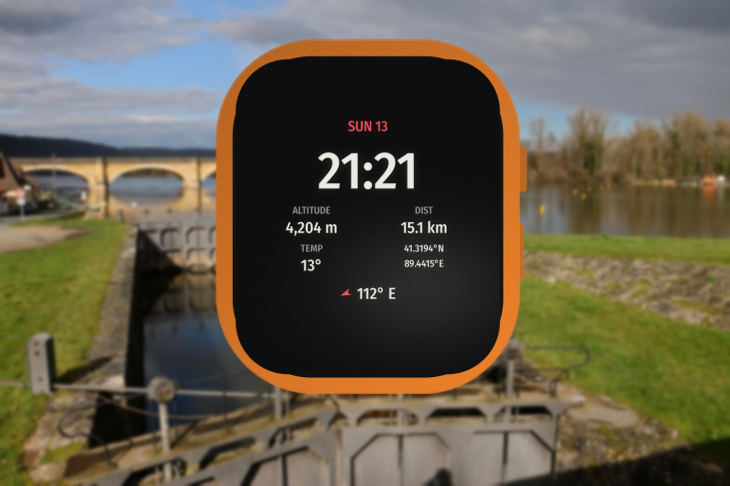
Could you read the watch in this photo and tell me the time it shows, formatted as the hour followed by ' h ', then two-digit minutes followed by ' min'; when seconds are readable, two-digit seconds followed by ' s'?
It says 21 h 21 min
